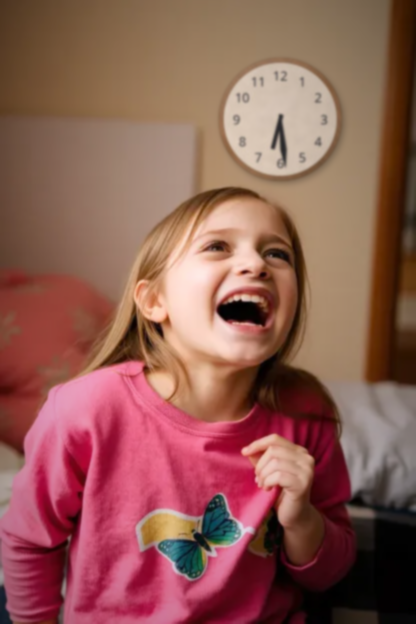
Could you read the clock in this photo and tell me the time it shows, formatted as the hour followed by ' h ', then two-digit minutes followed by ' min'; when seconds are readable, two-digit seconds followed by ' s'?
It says 6 h 29 min
